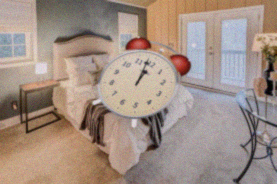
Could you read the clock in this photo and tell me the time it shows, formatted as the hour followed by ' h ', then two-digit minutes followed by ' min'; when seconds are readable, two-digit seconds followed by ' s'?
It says 11 h 58 min
